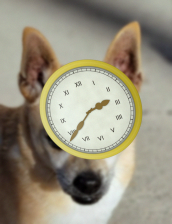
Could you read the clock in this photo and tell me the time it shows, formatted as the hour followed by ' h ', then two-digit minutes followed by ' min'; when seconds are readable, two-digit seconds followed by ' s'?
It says 2 h 39 min
